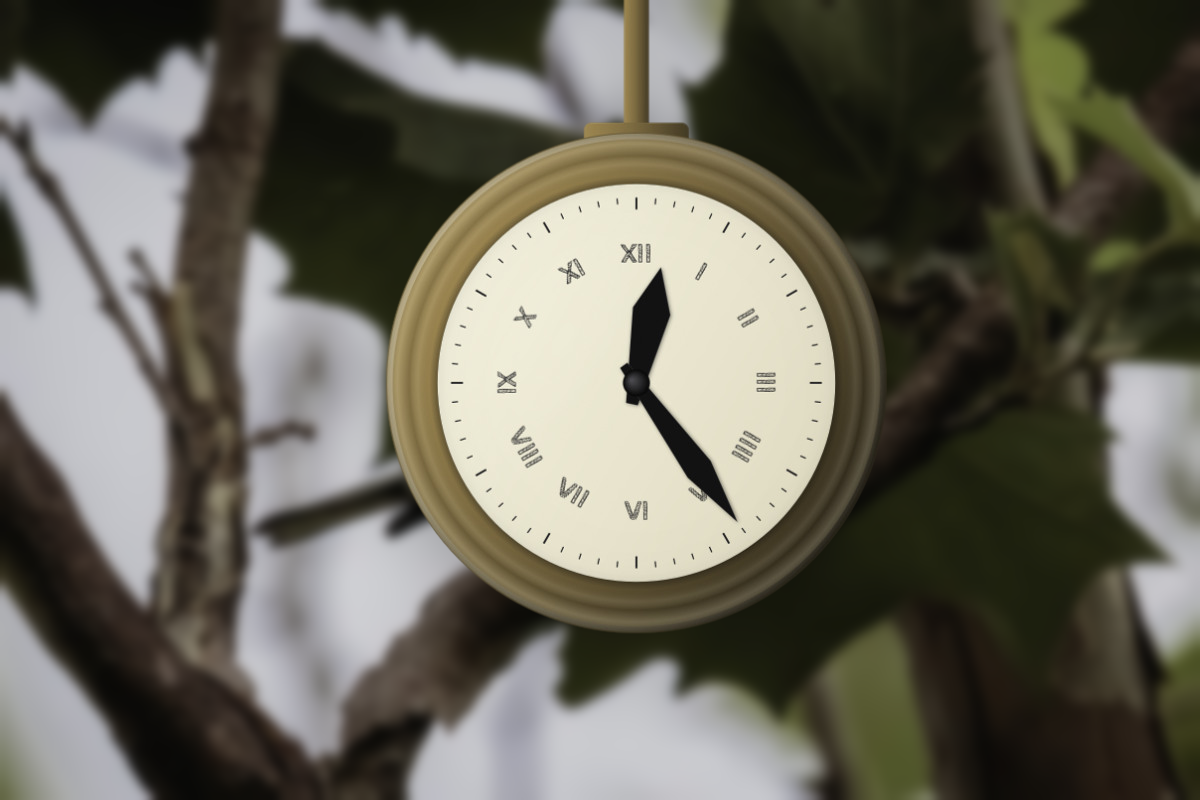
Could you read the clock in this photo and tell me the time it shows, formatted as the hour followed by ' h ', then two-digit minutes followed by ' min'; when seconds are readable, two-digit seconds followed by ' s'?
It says 12 h 24 min
